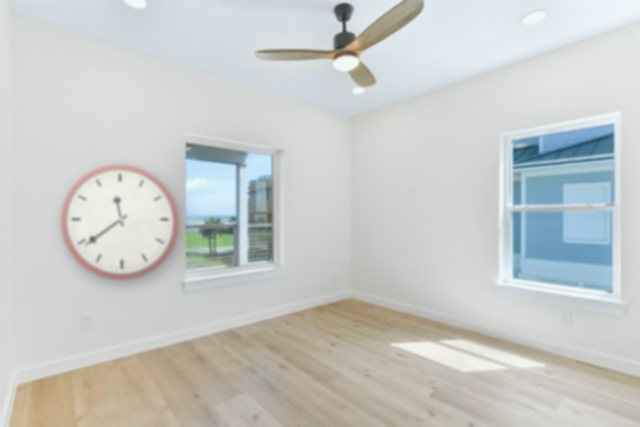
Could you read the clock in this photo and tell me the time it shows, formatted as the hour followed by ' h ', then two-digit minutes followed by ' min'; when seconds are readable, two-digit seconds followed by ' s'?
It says 11 h 39 min
